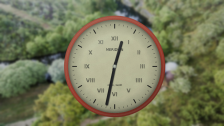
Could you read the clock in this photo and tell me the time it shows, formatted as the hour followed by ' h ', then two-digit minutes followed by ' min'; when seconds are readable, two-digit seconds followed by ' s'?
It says 12 h 32 min
